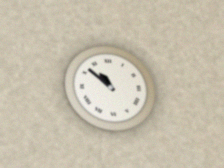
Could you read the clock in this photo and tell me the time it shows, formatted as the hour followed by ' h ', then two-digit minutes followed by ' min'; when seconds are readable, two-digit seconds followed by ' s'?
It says 10 h 52 min
